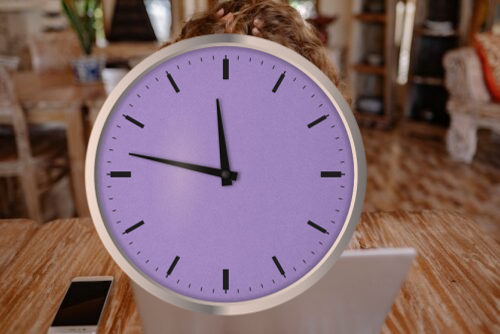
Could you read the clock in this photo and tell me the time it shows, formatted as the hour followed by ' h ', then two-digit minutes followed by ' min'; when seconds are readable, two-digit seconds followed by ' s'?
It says 11 h 47 min
